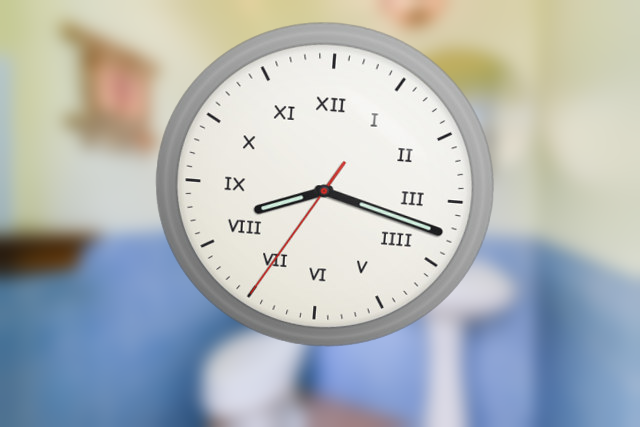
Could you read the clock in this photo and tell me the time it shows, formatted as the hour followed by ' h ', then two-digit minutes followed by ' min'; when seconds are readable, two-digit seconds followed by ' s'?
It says 8 h 17 min 35 s
